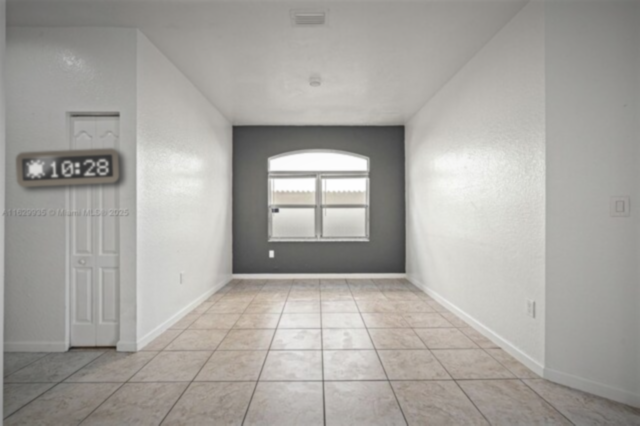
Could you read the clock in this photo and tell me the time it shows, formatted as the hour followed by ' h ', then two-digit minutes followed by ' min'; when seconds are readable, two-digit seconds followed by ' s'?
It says 10 h 28 min
